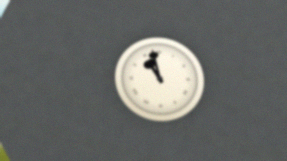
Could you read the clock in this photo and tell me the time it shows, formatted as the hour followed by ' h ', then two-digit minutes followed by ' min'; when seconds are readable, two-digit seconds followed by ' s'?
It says 10 h 58 min
